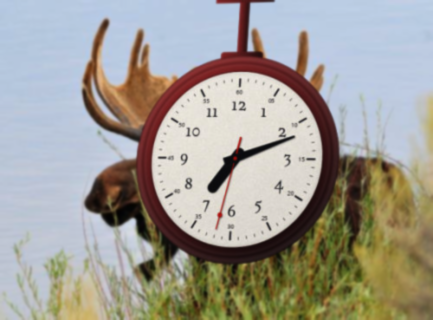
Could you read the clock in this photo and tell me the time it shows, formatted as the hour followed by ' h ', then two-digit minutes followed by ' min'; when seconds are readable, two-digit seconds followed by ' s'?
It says 7 h 11 min 32 s
